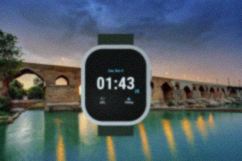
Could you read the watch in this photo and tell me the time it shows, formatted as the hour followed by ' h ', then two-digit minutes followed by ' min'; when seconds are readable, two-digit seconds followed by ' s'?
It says 1 h 43 min
